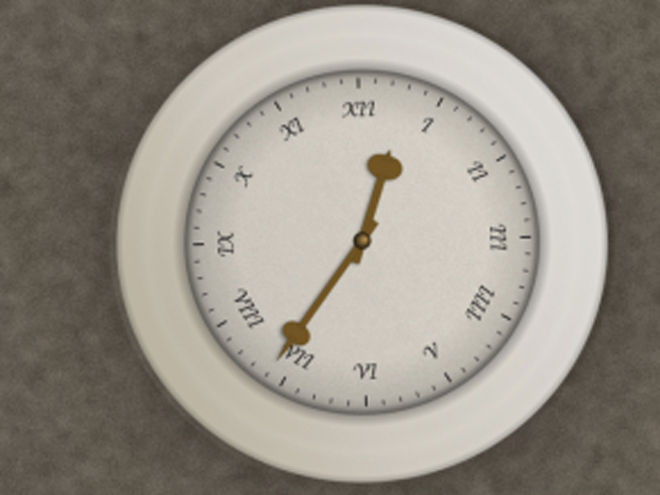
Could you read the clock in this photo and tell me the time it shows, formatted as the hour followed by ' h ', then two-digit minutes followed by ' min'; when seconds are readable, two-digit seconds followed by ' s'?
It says 12 h 36 min
